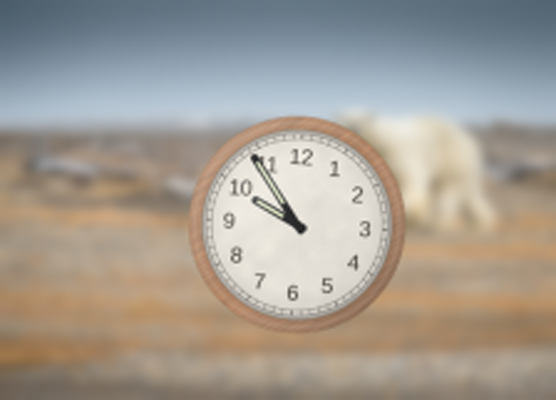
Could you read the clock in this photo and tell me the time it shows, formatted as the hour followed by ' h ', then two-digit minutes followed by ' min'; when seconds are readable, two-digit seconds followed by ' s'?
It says 9 h 54 min
